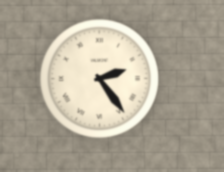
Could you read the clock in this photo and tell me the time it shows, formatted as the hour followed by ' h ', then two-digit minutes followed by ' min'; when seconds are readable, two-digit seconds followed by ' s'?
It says 2 h 24 min
